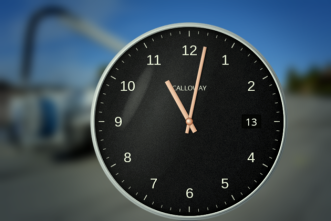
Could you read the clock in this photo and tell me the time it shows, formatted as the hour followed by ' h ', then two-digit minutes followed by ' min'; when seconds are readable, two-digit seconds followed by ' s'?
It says 11 h 02 min
